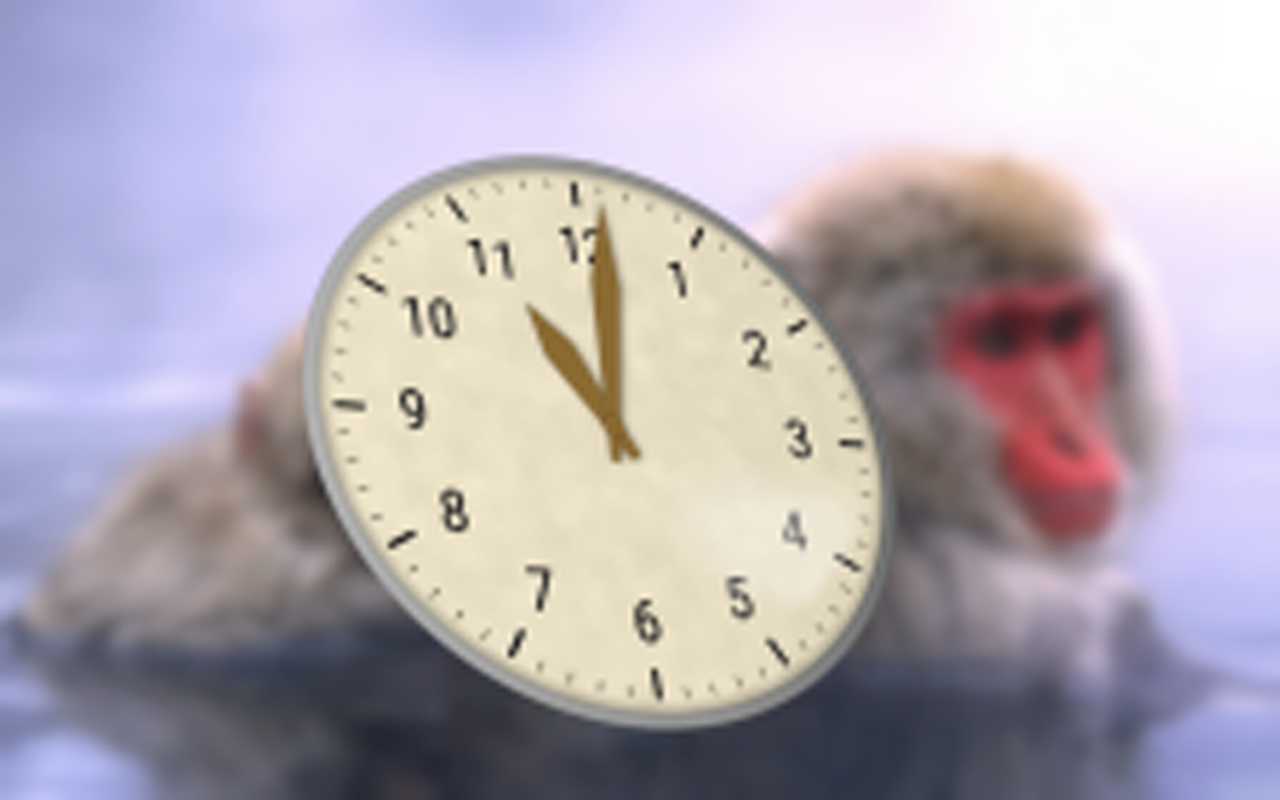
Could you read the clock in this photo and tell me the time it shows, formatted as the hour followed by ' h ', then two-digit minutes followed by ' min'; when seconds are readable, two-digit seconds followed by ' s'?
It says 11 h 01 min
